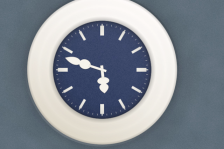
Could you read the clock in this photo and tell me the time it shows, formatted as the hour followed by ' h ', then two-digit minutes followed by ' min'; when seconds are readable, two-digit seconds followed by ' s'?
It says 5 h 48 min
